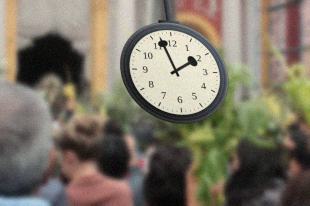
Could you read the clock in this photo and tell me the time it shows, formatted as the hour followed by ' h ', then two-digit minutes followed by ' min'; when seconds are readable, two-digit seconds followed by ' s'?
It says 1 h 57 min
